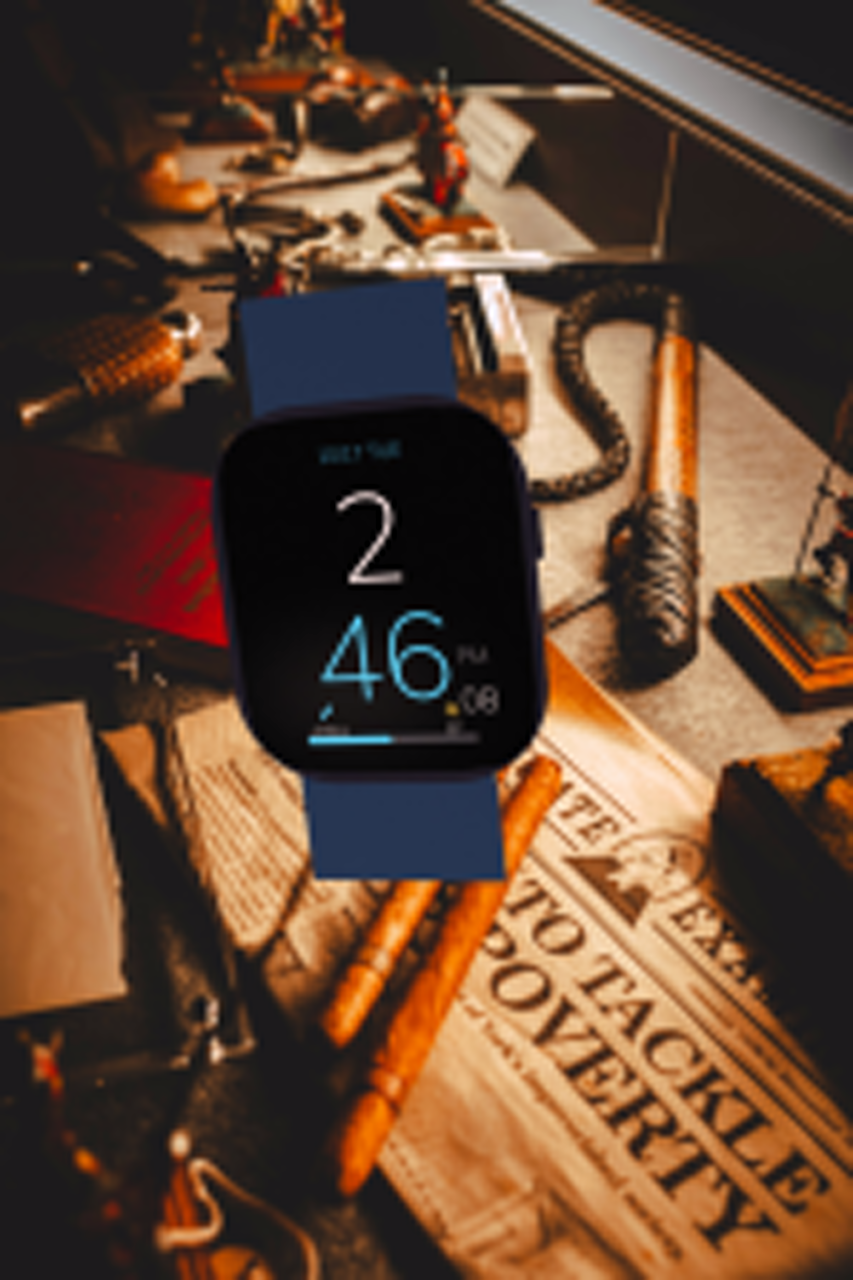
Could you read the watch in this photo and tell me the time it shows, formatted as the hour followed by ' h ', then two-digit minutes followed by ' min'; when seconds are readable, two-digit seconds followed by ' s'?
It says 2 h 46 min
